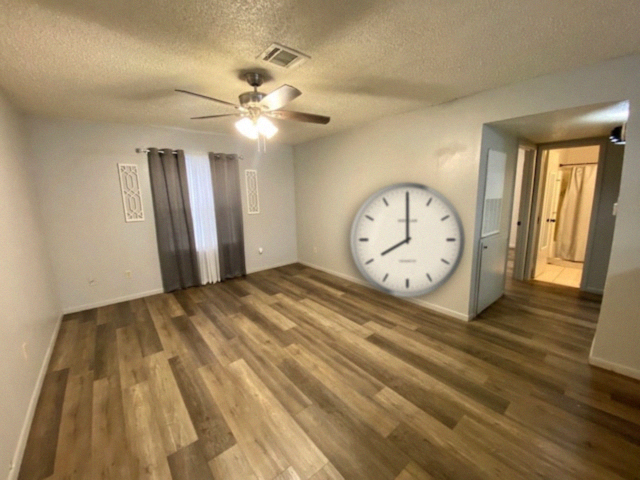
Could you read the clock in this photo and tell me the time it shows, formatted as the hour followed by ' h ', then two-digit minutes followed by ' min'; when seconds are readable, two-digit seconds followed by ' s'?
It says 8 h 00 min
